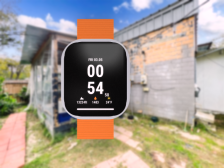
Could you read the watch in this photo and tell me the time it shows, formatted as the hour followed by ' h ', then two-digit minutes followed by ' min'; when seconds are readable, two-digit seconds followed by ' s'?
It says 0 h 54 min
